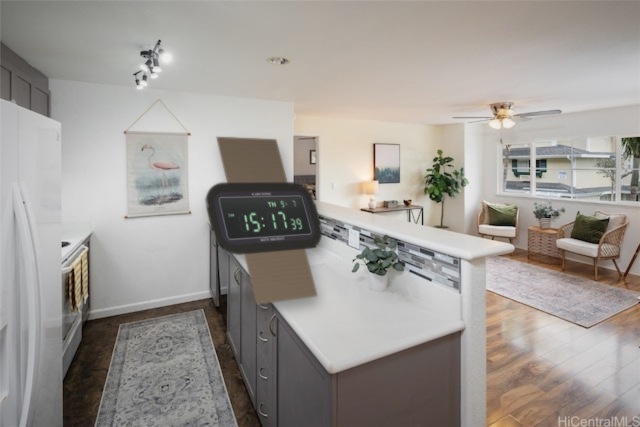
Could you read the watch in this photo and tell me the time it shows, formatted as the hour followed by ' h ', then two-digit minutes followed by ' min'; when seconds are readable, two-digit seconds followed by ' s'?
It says 15 h 17 min 39 s
